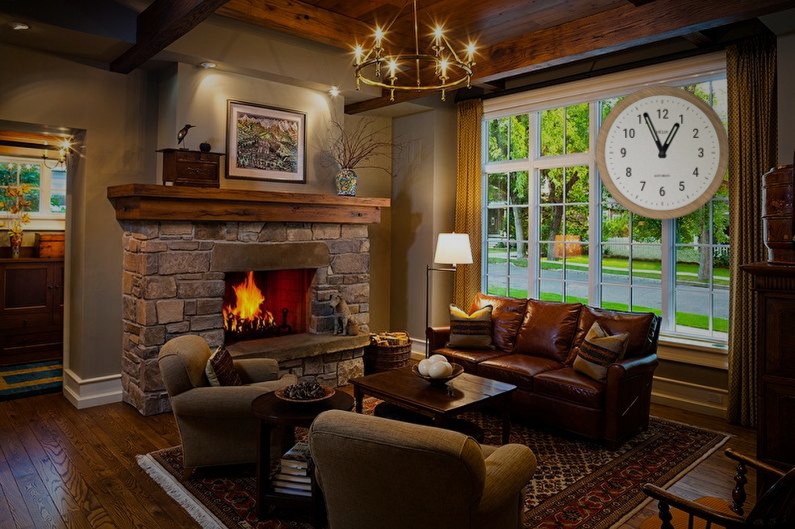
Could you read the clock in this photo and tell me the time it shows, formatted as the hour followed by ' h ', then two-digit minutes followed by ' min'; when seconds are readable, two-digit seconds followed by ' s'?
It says 12 h 56 min
